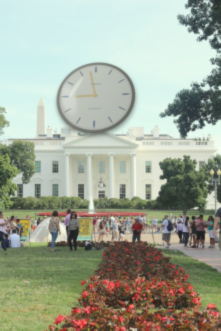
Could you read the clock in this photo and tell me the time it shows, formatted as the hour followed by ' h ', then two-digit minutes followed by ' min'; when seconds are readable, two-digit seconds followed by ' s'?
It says 8 h 58 min
